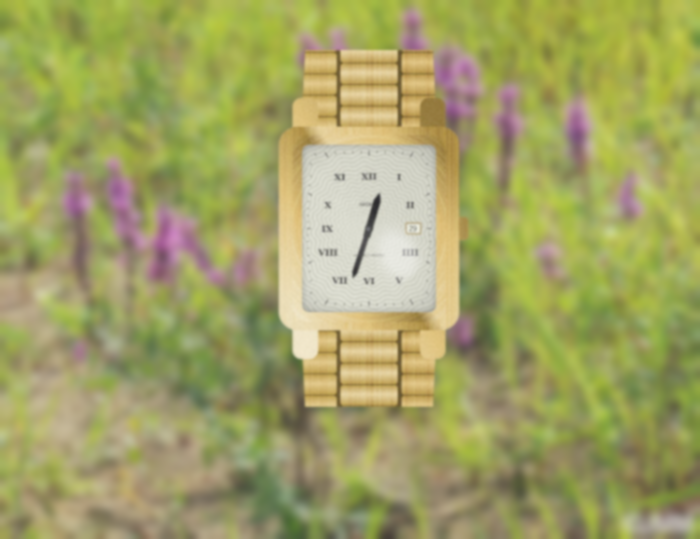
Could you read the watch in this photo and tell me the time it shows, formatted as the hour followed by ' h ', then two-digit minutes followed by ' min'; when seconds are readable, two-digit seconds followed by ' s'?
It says 12 h 33 min
